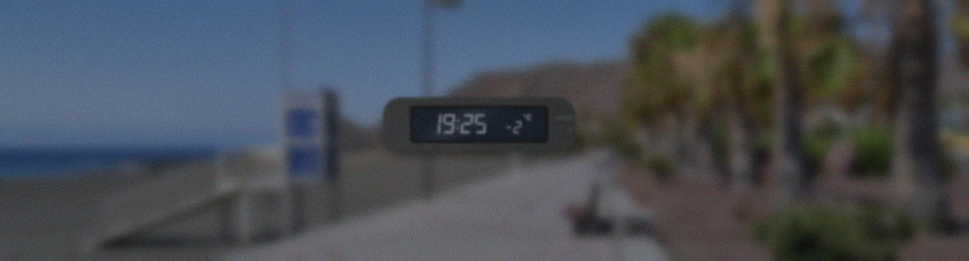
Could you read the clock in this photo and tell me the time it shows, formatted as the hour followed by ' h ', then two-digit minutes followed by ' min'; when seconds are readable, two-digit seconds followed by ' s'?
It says 19 h 25 min
